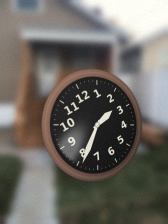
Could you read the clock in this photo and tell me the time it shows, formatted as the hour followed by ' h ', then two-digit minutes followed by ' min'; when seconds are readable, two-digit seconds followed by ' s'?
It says 2 h 39 min
